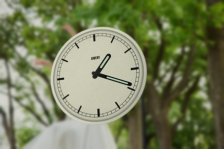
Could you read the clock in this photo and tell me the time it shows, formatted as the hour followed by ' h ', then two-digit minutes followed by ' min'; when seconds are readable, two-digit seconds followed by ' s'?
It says 1 h 19 min
